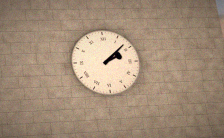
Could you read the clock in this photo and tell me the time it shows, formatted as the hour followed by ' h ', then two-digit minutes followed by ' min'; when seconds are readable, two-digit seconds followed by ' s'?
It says 2 h 08 min
